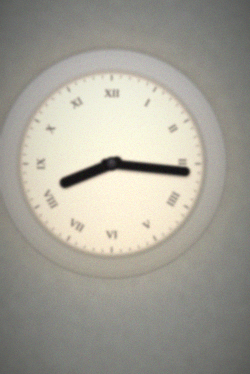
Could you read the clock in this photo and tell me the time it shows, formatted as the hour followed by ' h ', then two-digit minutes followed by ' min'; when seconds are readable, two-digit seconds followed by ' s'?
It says 8 h 16 min
